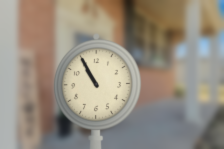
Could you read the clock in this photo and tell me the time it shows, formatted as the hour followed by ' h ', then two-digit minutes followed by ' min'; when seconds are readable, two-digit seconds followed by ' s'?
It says 10 h 55 min
